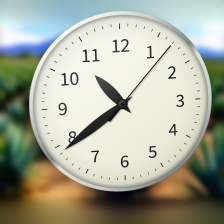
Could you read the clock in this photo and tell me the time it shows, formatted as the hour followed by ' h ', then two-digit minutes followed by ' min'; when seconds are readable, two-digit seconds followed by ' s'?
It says 10 h 39 min 07 s
